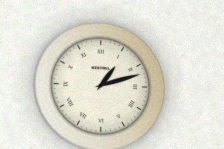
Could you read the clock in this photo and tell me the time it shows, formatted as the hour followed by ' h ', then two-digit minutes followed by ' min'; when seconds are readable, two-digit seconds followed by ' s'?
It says 1 h 12 min
